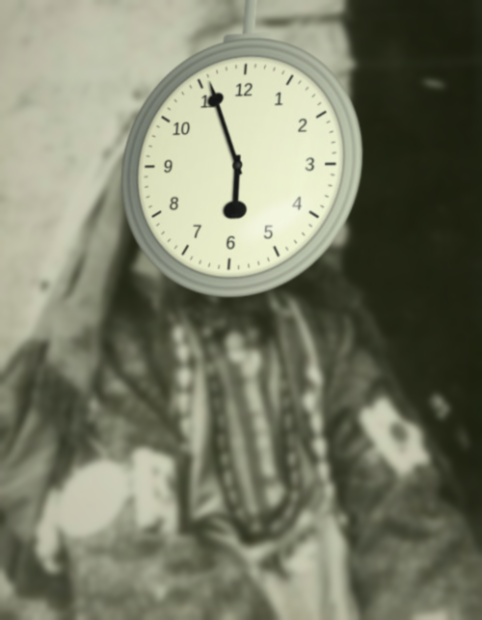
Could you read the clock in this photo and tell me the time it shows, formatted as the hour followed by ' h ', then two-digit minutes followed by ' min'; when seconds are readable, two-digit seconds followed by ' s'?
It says 5 h 56 min
